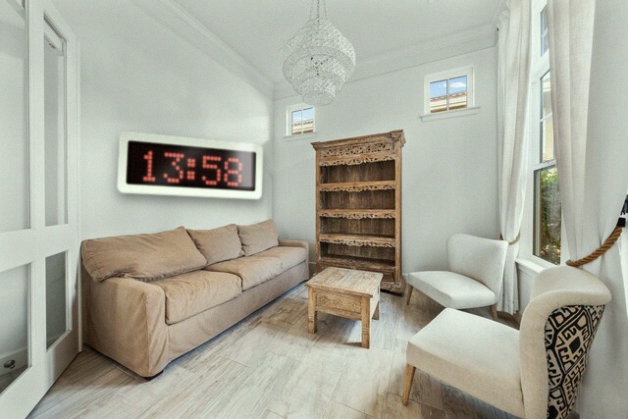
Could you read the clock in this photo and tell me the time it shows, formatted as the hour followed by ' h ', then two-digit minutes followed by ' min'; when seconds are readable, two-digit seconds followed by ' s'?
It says 13 h 58 min
